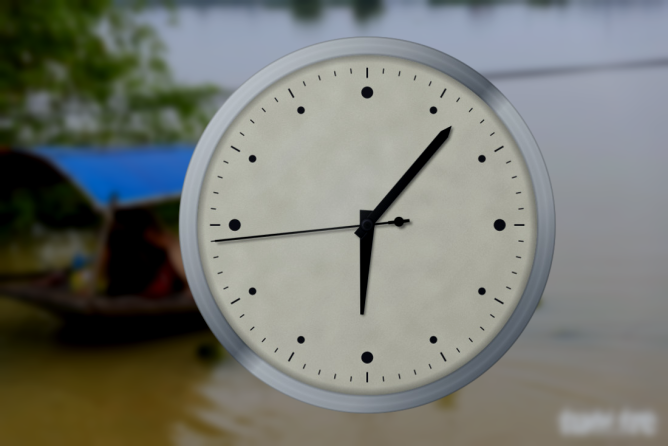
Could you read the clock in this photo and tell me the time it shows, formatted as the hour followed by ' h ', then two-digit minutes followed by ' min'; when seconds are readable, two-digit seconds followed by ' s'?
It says 6 h 06 min 44 s
